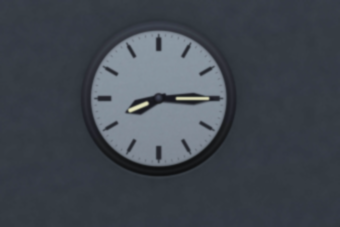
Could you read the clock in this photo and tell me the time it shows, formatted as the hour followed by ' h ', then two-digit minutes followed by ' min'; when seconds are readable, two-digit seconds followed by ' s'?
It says 8 h 15 min
